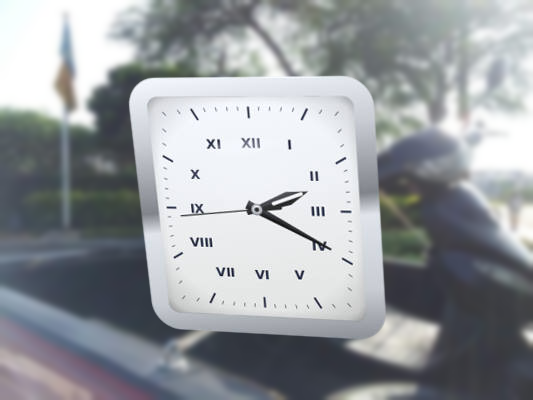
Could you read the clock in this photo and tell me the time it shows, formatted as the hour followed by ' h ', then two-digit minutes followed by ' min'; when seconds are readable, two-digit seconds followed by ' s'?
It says 2 h 19 min 44 s
